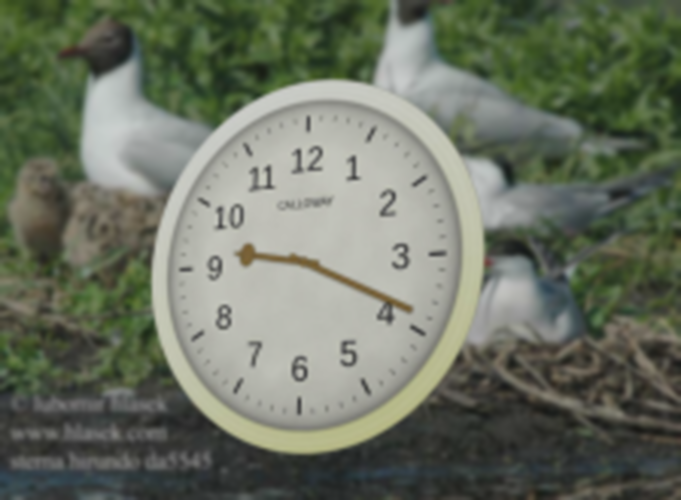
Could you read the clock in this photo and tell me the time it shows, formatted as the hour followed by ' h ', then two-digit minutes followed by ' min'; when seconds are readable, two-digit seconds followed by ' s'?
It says 9 h 19 min
